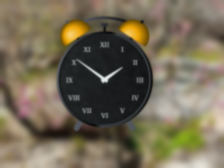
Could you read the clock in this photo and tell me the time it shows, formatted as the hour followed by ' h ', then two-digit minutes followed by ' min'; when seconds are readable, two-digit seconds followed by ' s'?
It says 1 h 51 min
